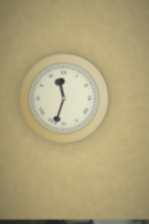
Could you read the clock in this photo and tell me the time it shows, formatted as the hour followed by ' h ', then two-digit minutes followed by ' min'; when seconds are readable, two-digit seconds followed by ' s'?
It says 11 h 33 min
